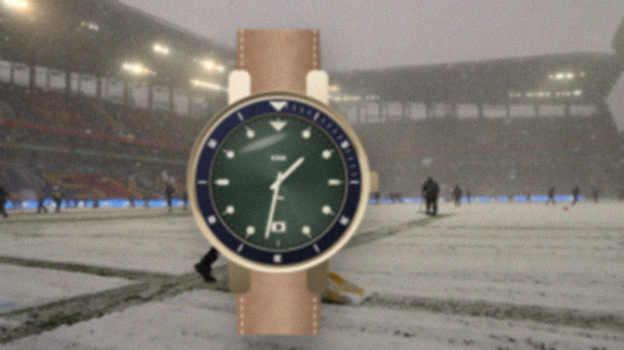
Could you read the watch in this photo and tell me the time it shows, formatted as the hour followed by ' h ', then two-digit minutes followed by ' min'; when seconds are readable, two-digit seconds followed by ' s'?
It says 1 h 32 min
